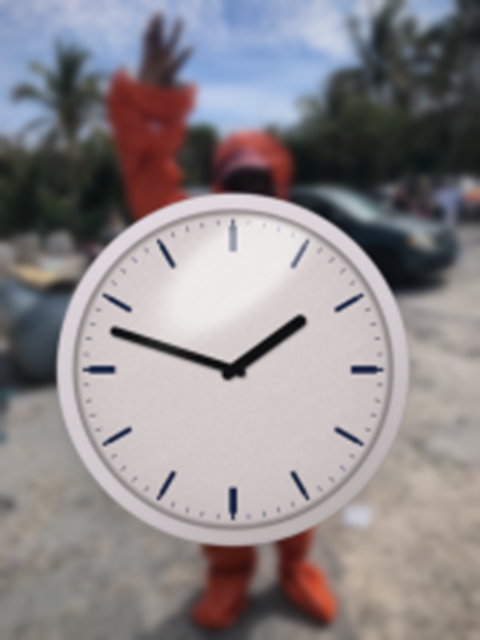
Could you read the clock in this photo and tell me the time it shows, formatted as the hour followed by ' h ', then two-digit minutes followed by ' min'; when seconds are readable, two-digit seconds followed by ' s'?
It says 1 h 48 min
